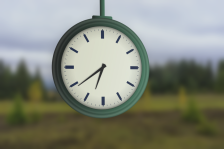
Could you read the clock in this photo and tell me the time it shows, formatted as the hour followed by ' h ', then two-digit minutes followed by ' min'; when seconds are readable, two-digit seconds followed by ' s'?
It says 6 h 39 min
